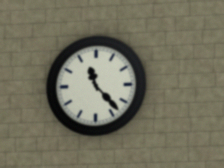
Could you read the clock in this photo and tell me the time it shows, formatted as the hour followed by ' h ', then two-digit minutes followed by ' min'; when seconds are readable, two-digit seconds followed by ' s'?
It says 11 h 23 min
